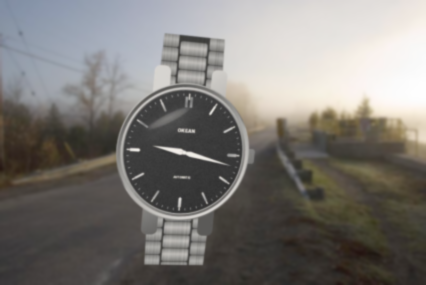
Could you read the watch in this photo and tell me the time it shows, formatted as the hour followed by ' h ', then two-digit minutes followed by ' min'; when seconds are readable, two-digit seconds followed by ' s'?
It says 9 h 17 min
